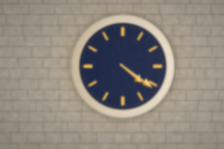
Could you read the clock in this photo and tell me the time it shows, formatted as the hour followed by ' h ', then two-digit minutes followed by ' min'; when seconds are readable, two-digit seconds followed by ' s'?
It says 4 h 21 min
